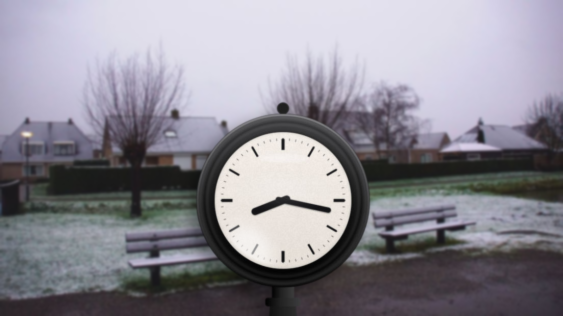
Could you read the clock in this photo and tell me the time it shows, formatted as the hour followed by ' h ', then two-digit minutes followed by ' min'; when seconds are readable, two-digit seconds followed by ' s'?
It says 8 h 17 min
